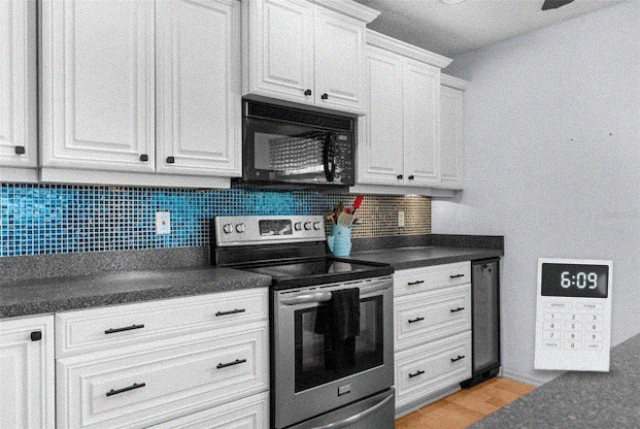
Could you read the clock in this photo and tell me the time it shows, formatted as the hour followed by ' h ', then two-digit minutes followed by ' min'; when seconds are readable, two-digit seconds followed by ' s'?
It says 6 h 09 min
